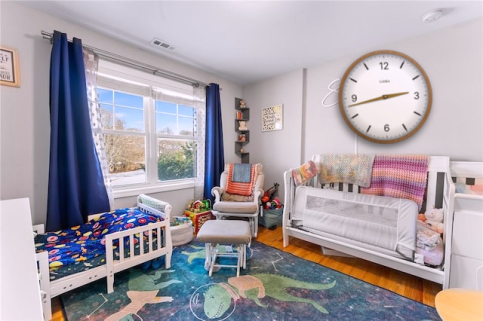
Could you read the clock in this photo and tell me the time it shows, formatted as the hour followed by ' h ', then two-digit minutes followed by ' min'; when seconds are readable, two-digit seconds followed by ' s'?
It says 2 h 43 min
